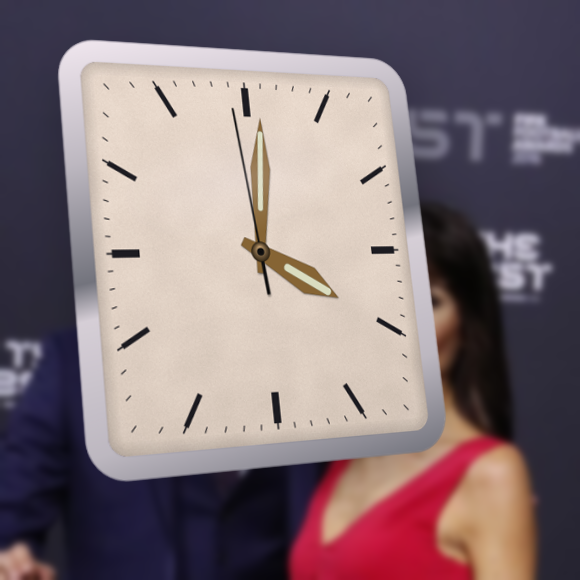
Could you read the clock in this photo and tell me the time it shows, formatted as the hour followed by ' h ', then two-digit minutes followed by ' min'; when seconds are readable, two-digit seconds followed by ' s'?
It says 4 h 00 min 59 s
